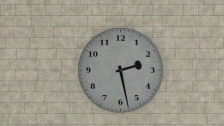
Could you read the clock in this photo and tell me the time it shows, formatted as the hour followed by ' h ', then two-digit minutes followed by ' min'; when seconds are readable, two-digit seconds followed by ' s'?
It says 2 h 28 min
